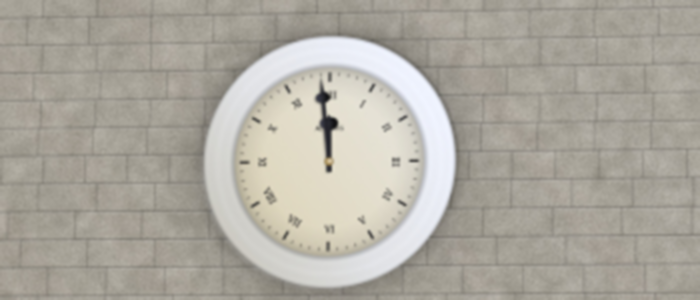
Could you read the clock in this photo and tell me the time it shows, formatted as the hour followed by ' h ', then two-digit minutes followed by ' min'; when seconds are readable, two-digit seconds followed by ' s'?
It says 11 h 59 min
